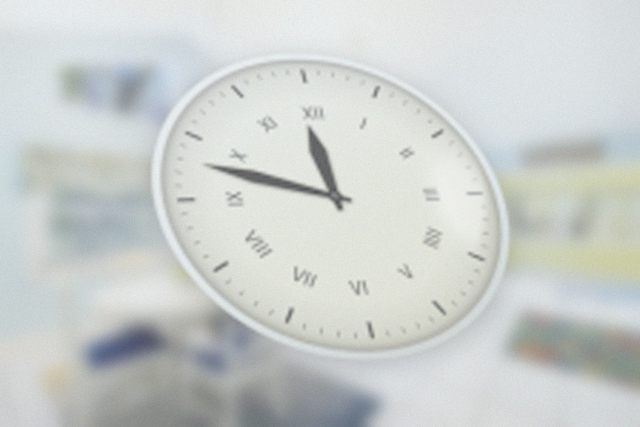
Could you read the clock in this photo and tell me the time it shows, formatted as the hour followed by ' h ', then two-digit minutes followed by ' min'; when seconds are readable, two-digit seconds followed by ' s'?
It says 11 h 48 min
